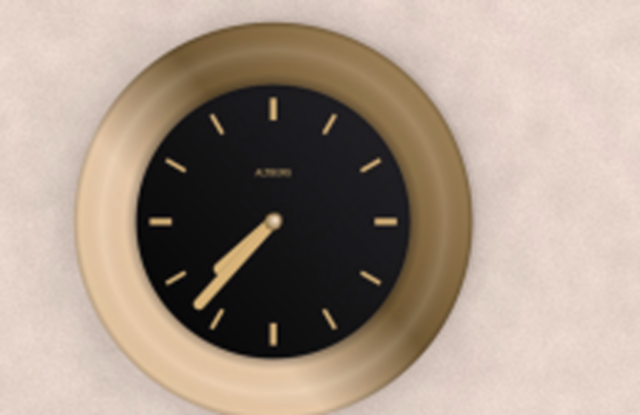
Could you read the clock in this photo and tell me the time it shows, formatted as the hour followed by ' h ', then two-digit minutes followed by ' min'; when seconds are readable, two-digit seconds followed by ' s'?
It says 7 h 37 min
